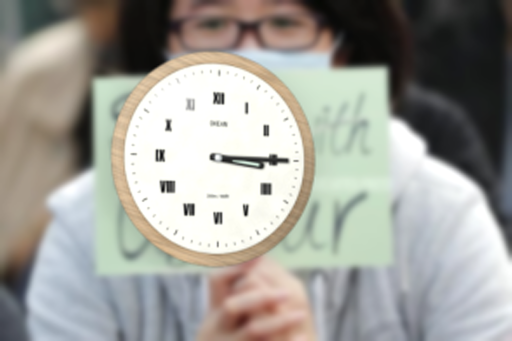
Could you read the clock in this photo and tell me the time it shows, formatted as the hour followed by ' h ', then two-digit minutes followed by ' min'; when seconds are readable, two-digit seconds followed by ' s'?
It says 3 h 15 min
